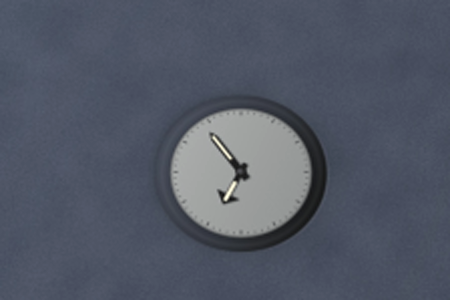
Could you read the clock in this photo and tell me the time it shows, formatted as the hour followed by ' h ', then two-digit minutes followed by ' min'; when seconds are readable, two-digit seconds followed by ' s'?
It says 6 h 54 min
